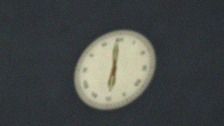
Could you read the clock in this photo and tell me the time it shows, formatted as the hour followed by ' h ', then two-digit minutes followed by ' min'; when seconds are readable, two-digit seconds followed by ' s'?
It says 5 h 59 min
